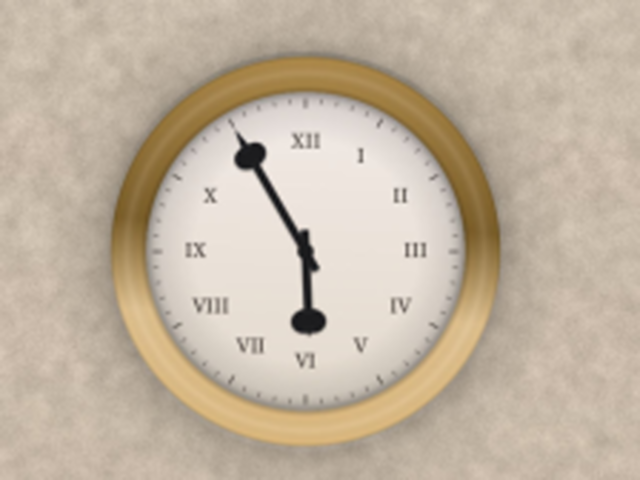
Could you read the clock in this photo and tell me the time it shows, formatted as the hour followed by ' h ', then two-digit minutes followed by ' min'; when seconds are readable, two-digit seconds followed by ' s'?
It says 5 h 55 min
